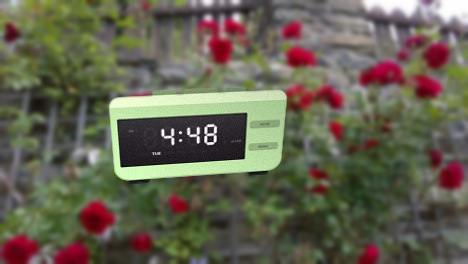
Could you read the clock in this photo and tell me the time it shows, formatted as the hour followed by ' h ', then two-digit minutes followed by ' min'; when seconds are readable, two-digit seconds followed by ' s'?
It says 4 h 48 min
